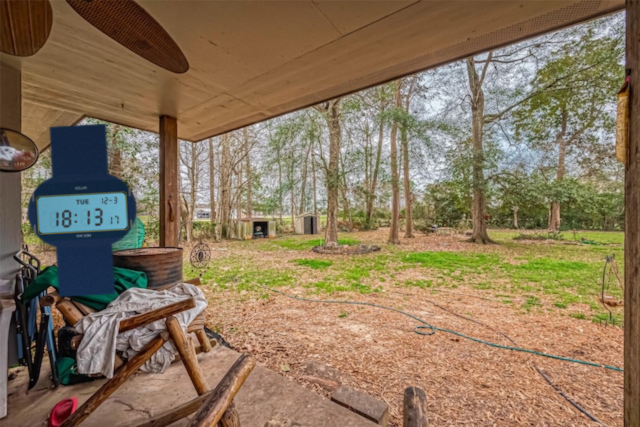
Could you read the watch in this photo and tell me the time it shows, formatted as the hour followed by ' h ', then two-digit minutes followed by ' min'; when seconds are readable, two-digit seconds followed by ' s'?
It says 18 h 13 min
